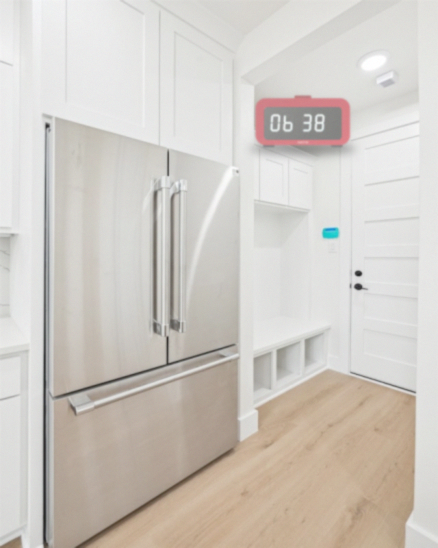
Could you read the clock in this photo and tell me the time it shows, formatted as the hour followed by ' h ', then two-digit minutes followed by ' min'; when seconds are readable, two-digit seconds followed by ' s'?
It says 6 h 38 min
